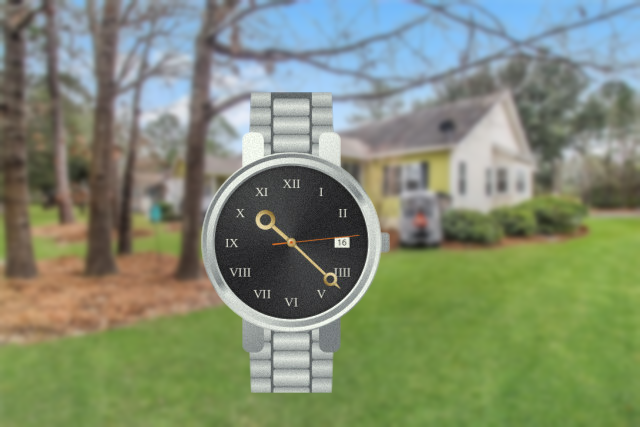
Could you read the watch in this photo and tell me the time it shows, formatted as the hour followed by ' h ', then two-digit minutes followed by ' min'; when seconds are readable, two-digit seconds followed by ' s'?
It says 10 h 22 min 14 s
